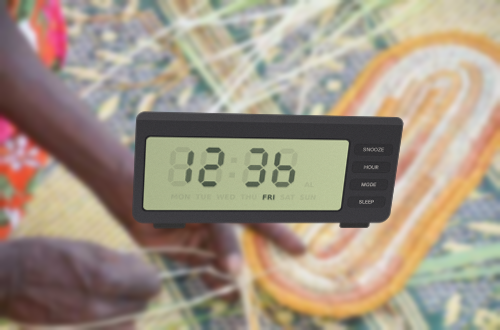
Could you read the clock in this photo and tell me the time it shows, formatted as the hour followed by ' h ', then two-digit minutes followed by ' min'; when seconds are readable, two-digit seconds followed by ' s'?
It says 12 h 36 min
